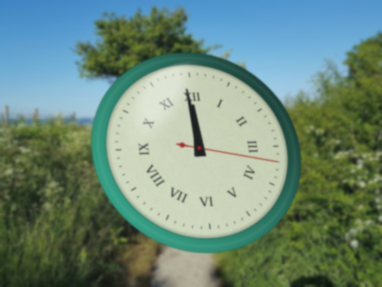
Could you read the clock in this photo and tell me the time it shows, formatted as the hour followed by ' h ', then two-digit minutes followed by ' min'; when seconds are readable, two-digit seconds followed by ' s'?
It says 11 h 59 min 17 s
